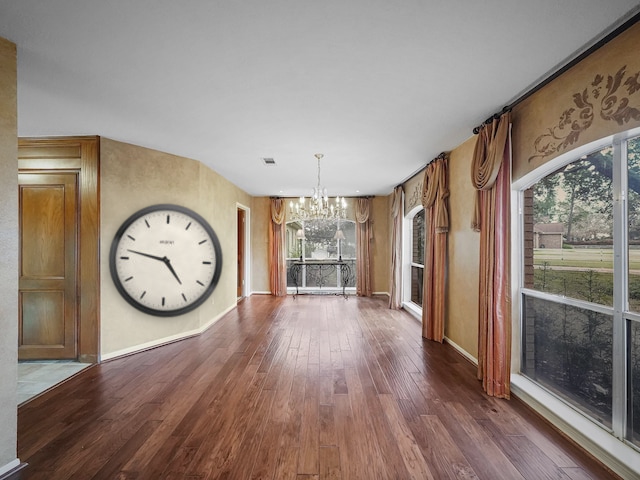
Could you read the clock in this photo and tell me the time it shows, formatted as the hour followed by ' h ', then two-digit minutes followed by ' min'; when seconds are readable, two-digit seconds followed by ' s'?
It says 4 h 47 min
